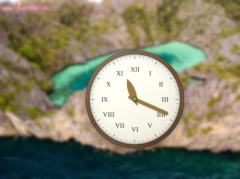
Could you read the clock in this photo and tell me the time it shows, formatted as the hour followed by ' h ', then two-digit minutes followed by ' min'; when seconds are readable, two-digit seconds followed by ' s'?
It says 11 h 19 min
